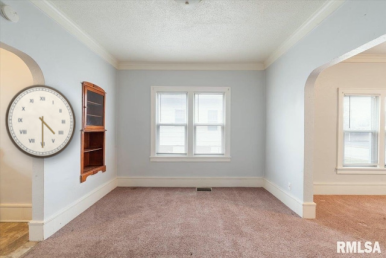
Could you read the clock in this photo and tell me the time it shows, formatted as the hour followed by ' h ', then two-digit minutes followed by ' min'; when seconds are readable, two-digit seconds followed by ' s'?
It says 4 h 30 min
